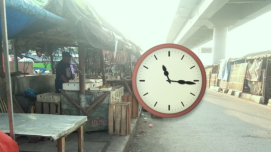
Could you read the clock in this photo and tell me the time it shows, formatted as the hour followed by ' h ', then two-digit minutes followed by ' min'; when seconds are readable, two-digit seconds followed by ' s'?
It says 11 h 16 min
